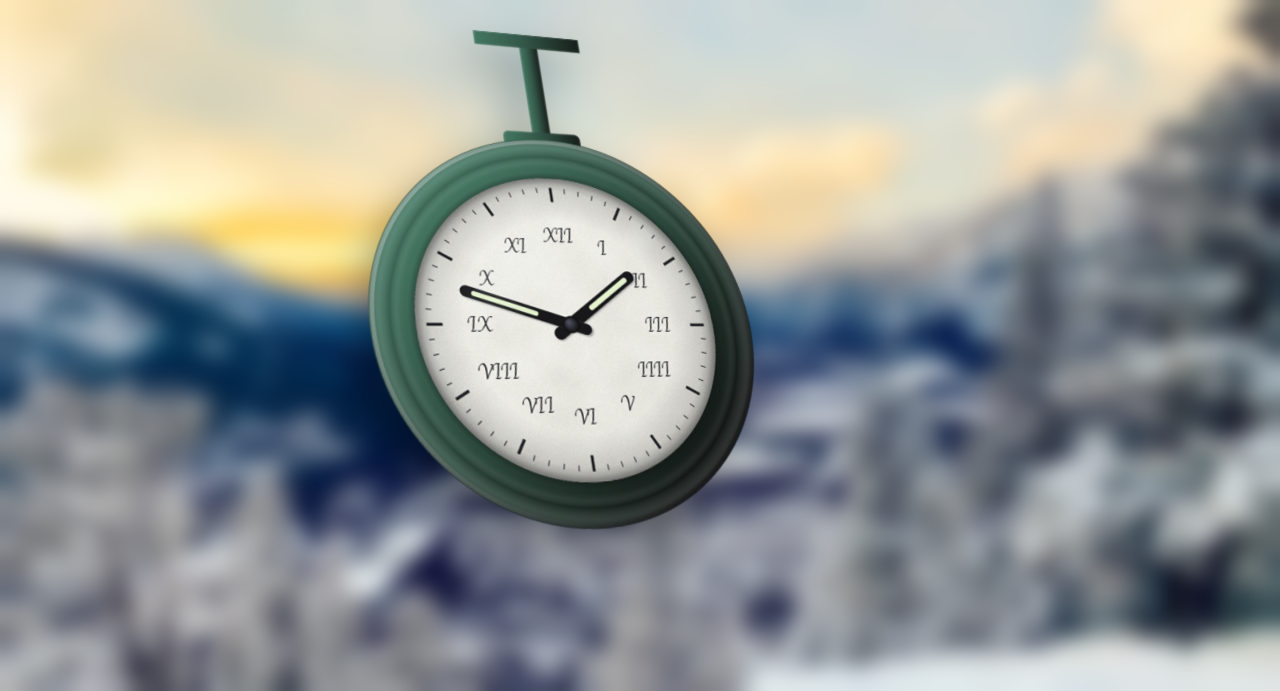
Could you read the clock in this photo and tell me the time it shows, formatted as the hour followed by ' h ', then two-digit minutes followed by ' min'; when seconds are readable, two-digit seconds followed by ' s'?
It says 1 h 48 min
